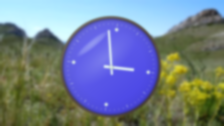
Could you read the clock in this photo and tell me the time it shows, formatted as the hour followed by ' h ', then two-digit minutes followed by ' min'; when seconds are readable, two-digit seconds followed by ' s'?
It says 2 h 58 min
